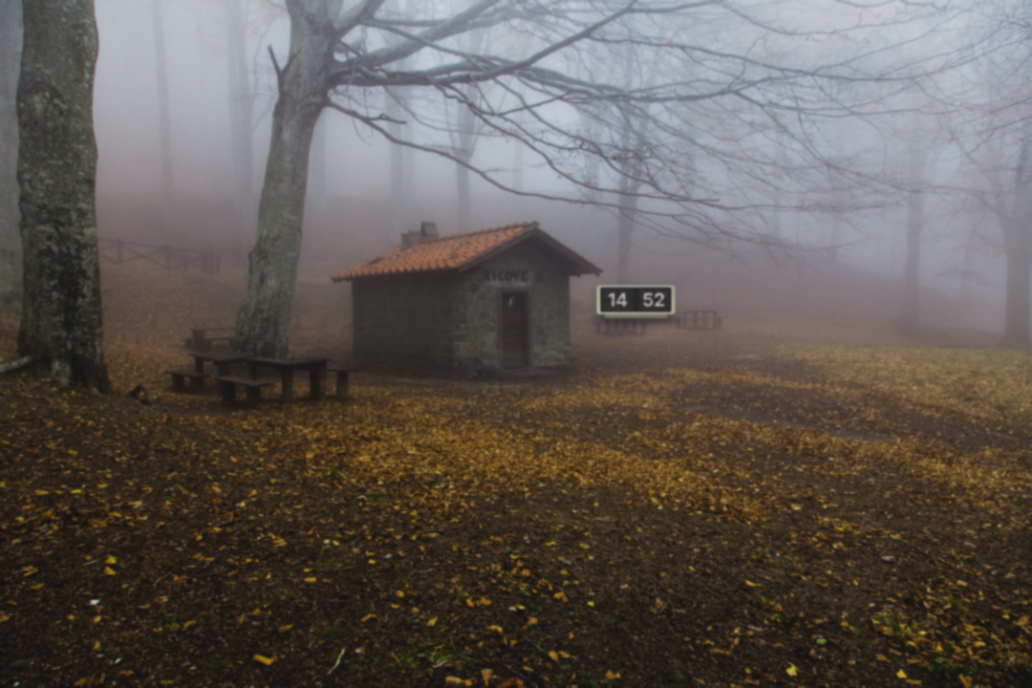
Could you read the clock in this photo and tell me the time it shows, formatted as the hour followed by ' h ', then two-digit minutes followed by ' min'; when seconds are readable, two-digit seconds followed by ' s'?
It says 14 h 52 min
